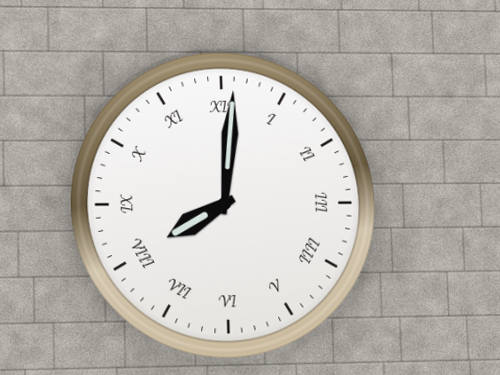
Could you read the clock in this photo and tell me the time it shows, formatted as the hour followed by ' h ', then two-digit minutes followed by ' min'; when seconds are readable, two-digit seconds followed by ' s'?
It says 8 h 01 min
